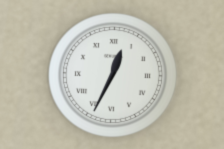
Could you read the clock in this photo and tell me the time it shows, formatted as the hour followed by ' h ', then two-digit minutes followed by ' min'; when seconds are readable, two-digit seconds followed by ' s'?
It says 12 h 34 min
